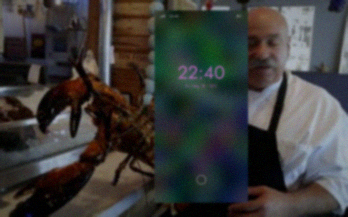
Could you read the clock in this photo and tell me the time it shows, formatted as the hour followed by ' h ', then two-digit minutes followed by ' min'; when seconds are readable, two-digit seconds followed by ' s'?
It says 22 h 40 min
